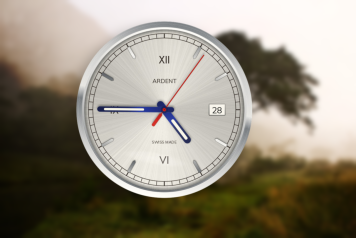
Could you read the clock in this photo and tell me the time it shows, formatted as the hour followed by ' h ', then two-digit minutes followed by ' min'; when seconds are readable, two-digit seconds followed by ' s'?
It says 4 h 45 min 06 s
